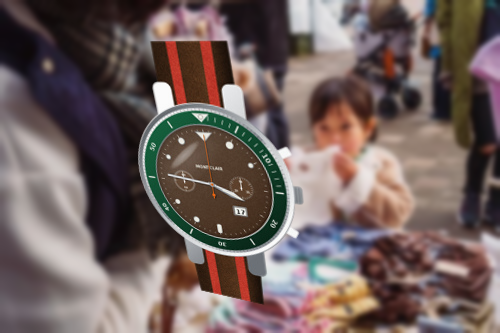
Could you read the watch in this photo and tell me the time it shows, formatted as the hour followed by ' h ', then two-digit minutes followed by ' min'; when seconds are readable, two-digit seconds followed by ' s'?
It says 3 h 46 min
